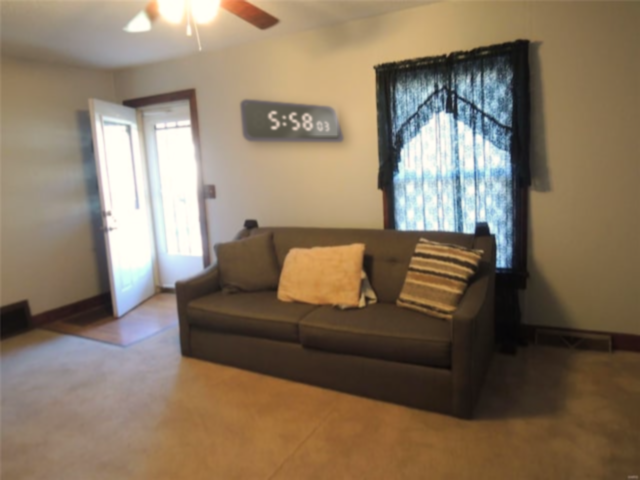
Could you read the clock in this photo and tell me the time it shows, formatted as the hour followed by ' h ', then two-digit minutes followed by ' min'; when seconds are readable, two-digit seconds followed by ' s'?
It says 5 h 58 min
